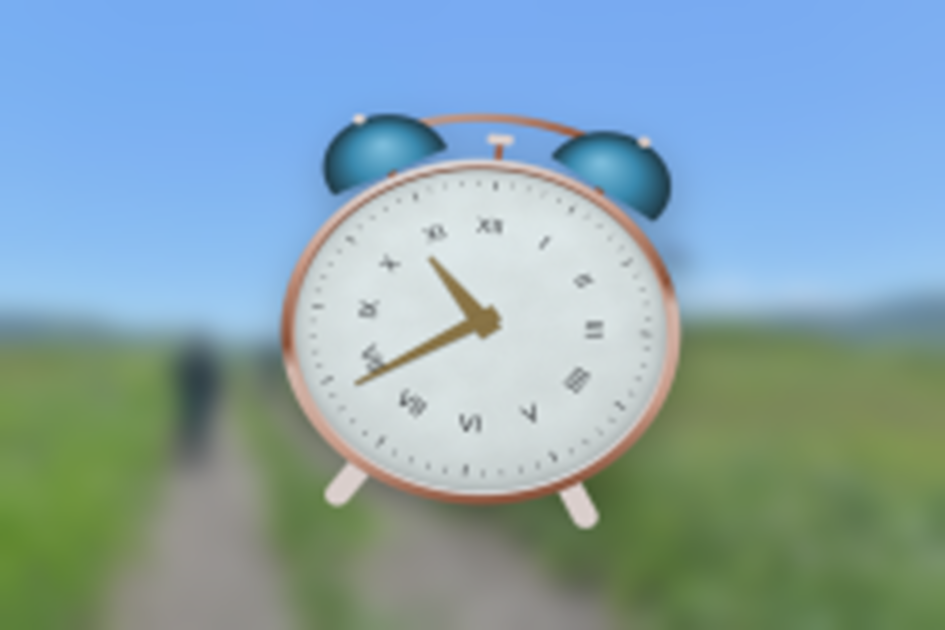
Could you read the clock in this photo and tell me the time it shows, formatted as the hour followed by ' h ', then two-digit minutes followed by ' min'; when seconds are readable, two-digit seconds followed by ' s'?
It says 10 h 39 min
